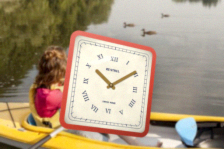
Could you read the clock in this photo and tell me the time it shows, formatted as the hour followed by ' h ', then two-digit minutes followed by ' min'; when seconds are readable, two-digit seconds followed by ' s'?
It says 10 h 09 min
